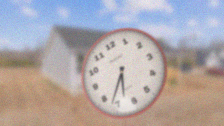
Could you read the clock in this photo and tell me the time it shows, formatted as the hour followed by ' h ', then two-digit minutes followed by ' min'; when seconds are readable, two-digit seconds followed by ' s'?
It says 6 h 37 min
